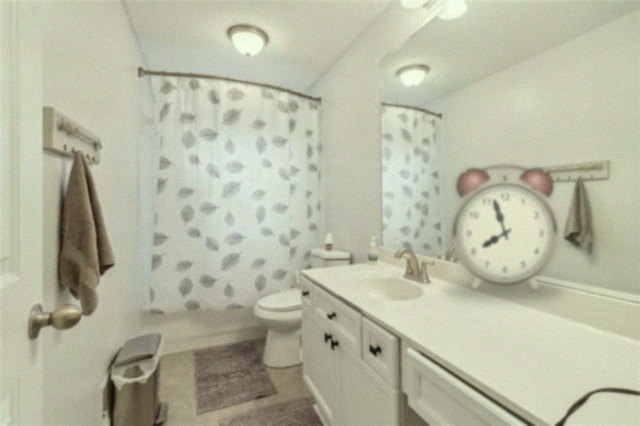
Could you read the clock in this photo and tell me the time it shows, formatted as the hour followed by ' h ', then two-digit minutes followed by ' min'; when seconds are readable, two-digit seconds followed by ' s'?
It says 7 h 57 min
